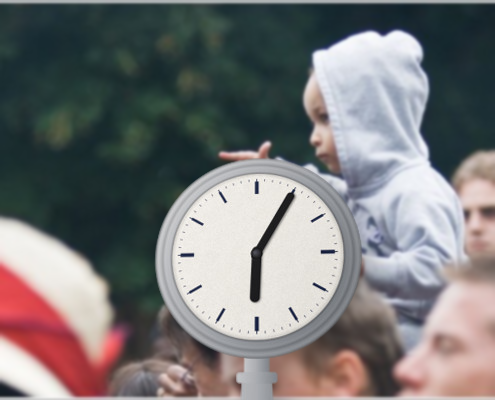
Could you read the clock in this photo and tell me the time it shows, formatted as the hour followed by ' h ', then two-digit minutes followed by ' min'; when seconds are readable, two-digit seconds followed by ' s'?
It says 6 h 05 min
